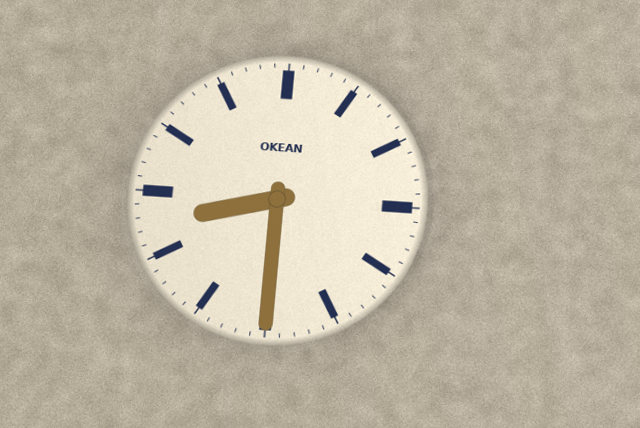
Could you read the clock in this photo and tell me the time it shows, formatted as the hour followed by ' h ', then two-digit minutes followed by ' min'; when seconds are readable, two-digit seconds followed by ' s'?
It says 8 h 30 min
